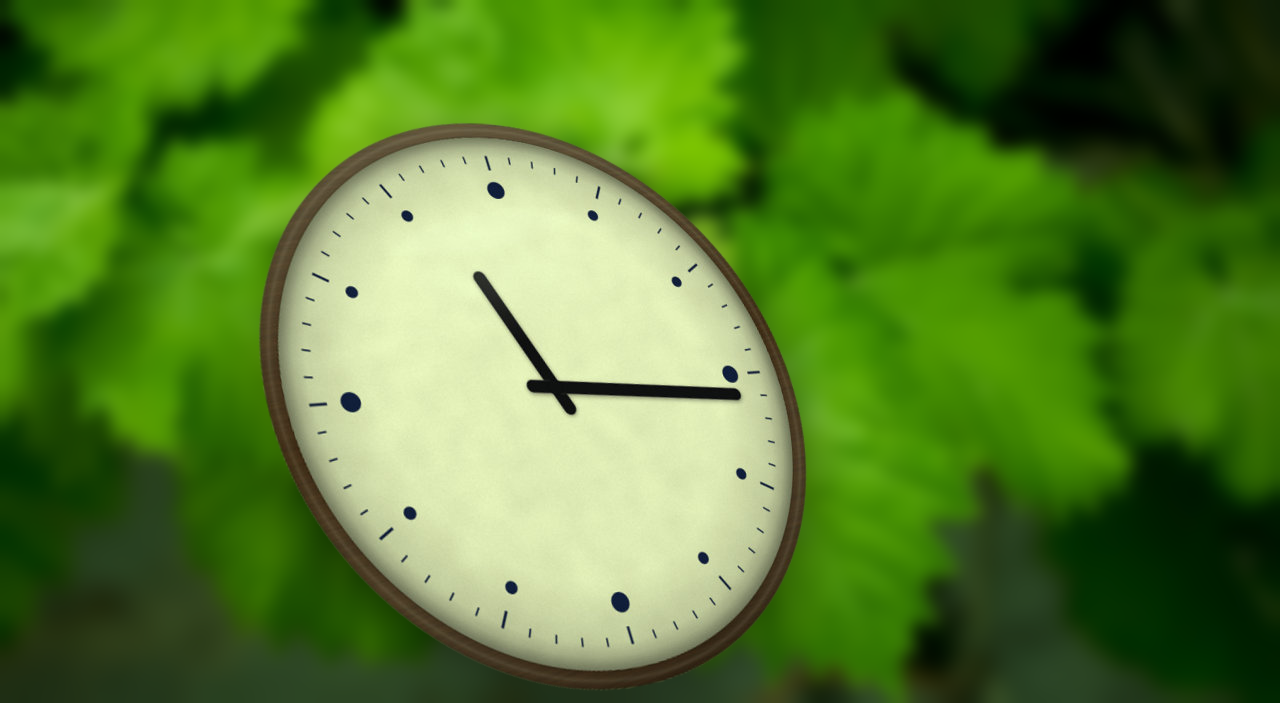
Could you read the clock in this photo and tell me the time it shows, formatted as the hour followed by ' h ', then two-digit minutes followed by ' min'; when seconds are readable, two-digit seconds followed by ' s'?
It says 11 h 16 min
